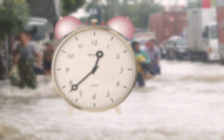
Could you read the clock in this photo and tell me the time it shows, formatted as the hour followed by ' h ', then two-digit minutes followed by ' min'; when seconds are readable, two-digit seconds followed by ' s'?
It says 12 h 38 min
